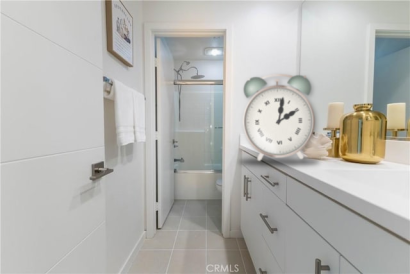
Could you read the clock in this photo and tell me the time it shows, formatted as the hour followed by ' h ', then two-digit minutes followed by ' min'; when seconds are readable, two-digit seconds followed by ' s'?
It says 2 h 02 min
